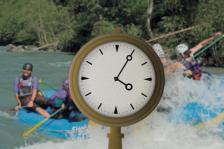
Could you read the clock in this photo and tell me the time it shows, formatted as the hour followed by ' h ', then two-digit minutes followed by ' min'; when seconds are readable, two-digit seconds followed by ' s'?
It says 4 h 05 min
